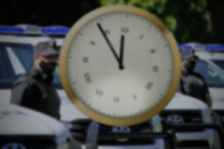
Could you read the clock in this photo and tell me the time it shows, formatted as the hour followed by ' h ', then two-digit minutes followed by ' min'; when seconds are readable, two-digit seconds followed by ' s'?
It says 11 h 54 min
